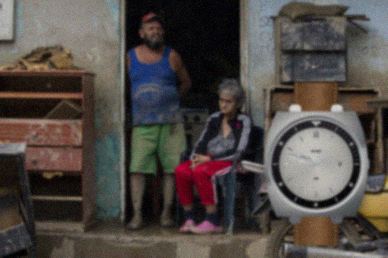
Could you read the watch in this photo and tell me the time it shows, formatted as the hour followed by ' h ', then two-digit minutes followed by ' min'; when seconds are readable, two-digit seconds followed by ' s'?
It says 9 h 48 min
